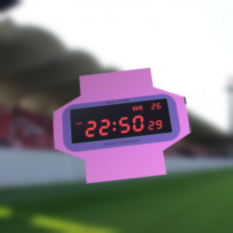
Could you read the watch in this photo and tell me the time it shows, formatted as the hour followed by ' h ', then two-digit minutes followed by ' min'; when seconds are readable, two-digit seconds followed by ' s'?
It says 22 h 50 min 29 s
